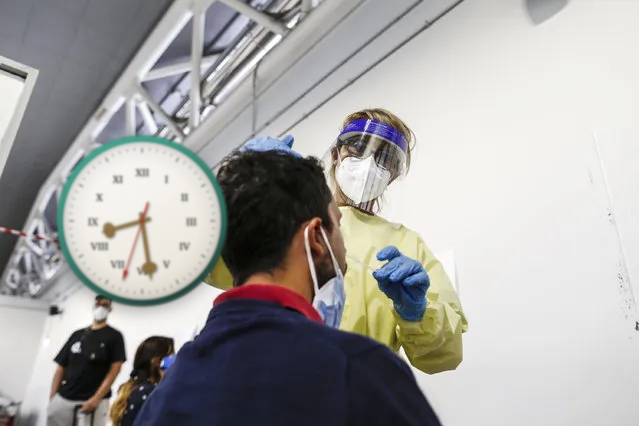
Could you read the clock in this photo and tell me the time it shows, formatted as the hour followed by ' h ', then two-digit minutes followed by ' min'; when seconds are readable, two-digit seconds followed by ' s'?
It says 8 h 28 min 33 s
